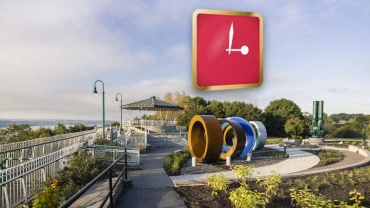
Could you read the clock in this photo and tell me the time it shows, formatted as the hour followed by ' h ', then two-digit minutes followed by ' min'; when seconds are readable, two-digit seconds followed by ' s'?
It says 3 h 01 min
